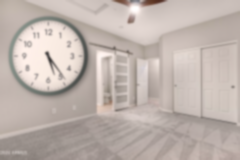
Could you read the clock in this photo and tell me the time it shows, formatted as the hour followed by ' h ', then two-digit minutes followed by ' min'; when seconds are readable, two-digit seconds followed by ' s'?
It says 5 h 24 min
